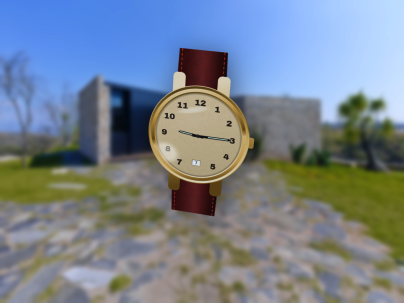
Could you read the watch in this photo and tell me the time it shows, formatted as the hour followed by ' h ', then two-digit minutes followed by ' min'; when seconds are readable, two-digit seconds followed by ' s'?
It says 9 h 15 min
